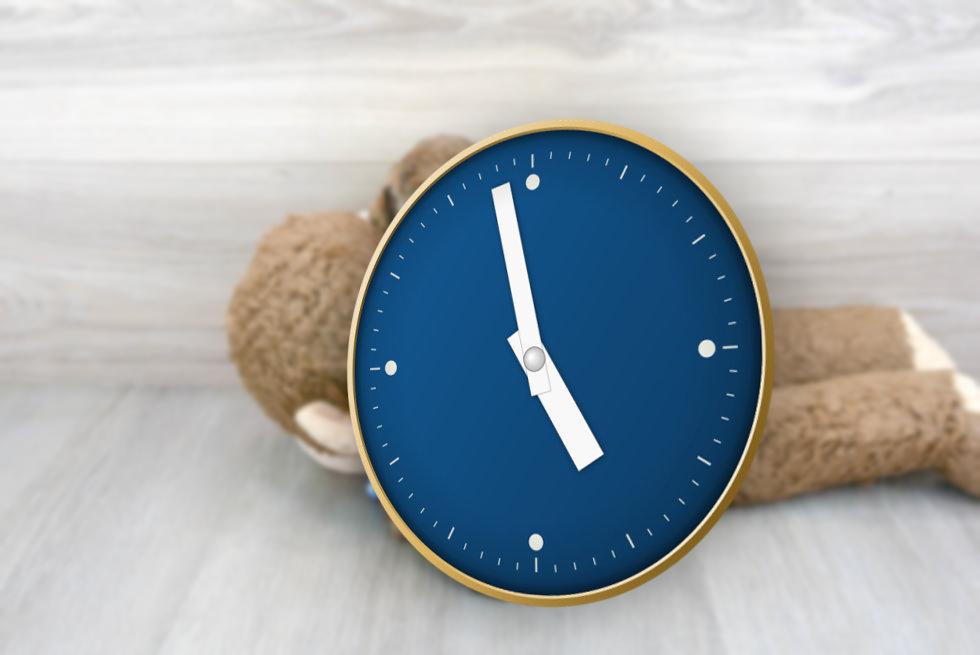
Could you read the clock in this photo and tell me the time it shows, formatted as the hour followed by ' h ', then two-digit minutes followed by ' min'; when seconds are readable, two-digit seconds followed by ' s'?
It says 4 h 58 min
